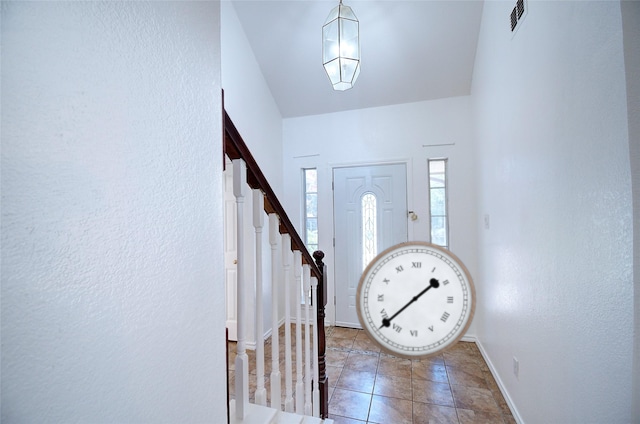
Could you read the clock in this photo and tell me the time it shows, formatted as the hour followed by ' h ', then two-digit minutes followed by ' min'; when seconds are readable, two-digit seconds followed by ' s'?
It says 1 h 38 min
